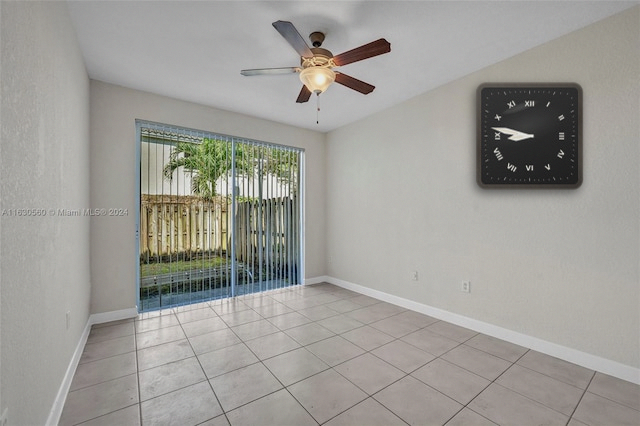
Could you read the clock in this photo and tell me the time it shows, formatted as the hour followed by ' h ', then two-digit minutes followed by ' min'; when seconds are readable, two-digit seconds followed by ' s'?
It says 8 h 47 min
